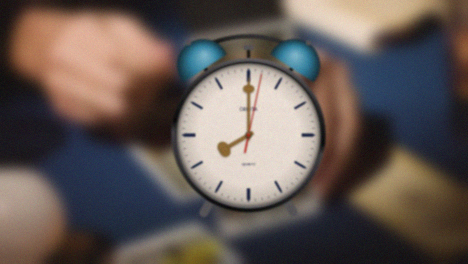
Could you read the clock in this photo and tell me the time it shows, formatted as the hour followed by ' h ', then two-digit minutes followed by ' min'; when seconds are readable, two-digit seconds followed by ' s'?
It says 8 h 00 min 02 s
